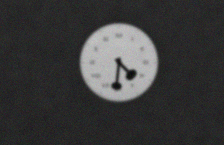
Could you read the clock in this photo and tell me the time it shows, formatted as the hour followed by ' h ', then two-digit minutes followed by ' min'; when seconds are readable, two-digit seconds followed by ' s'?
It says 4 h 31 min
